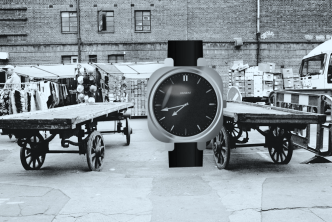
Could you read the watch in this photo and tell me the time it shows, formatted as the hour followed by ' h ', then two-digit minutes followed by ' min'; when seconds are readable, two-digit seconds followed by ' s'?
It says 7 h 43 min
